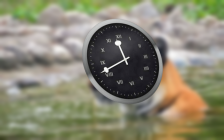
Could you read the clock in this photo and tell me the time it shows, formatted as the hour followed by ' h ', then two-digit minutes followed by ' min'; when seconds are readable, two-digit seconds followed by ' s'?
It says 11 h 42 min
